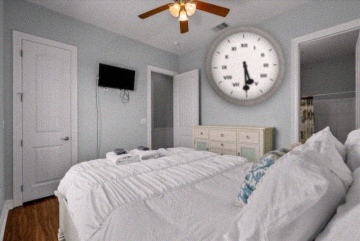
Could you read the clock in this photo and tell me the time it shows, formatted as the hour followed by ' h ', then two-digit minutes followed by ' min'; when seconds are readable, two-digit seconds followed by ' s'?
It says 5 h 30 min
